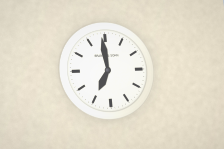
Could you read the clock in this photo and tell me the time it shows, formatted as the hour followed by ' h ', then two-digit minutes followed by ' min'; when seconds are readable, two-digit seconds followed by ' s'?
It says 6 h 59 min
